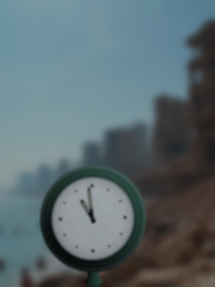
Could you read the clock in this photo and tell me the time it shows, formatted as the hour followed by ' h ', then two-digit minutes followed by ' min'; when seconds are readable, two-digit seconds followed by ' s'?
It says 10 h 59 min
